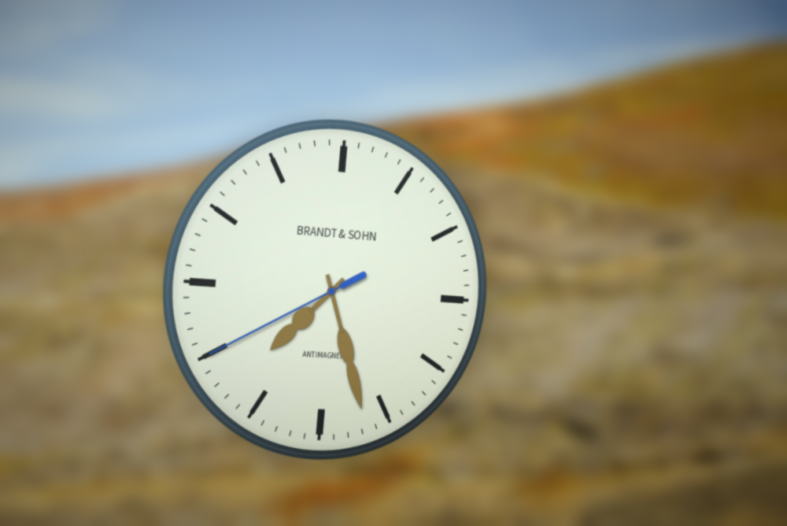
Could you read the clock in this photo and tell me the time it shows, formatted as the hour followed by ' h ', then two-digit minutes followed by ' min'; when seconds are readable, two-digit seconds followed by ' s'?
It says 7 h 26 min 40 s
